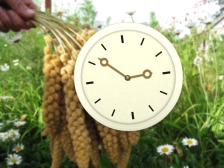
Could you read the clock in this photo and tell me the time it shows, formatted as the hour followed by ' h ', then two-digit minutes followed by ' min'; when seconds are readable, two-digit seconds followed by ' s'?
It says 2 h 52 min
